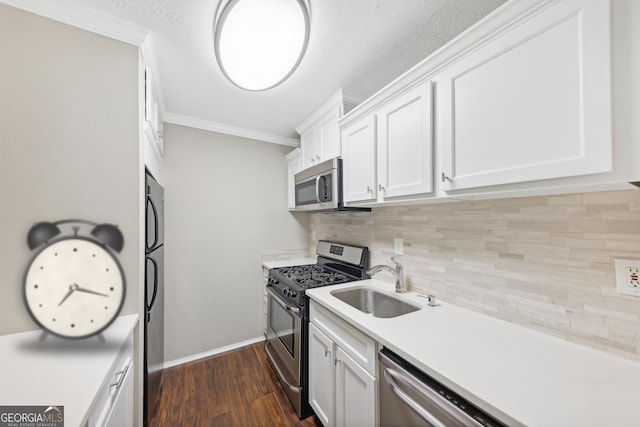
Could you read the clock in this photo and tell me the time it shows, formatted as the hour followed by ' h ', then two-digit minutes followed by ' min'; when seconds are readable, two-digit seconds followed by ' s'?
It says 7 h 17 min
